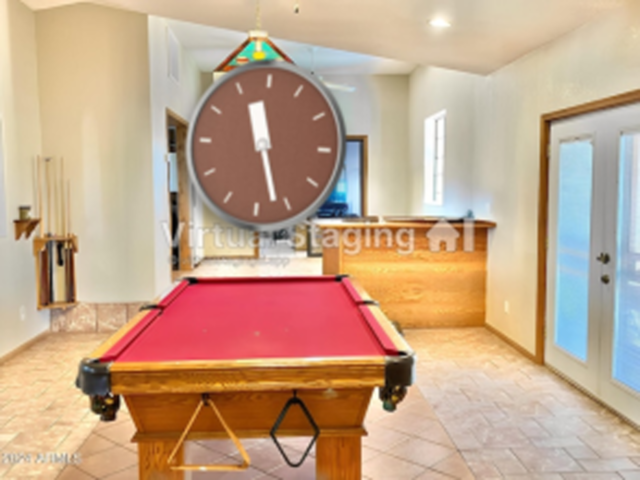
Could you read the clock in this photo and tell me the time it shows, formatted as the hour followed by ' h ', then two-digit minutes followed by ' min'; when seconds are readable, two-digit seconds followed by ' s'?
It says 11 h 27 min
